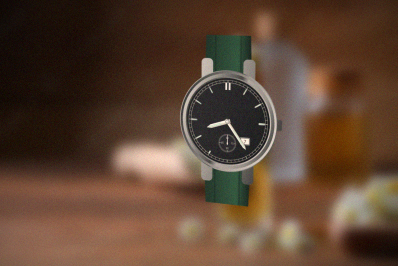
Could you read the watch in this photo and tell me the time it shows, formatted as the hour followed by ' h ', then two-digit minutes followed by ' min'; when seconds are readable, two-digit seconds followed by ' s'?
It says 8 h 24 min
